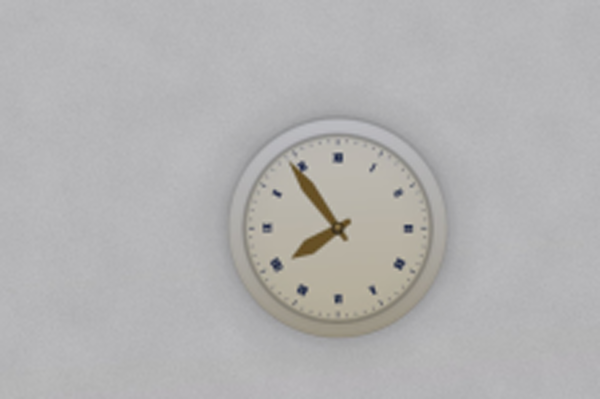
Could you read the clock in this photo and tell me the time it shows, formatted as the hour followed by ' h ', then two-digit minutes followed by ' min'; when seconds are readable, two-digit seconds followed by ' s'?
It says 7 h 54 min
